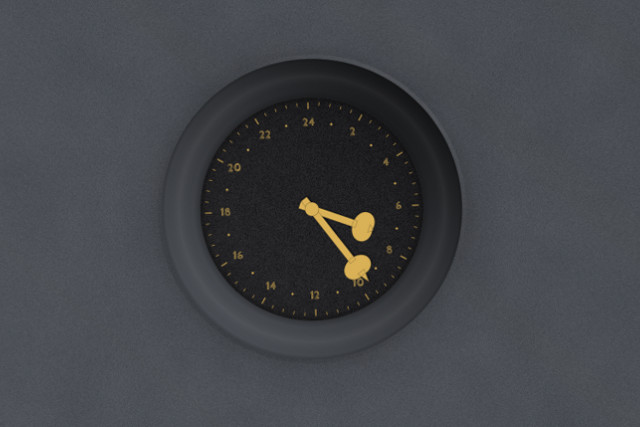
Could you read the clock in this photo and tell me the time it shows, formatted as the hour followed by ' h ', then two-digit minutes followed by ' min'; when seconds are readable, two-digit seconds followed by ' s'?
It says 7 h 24 min
